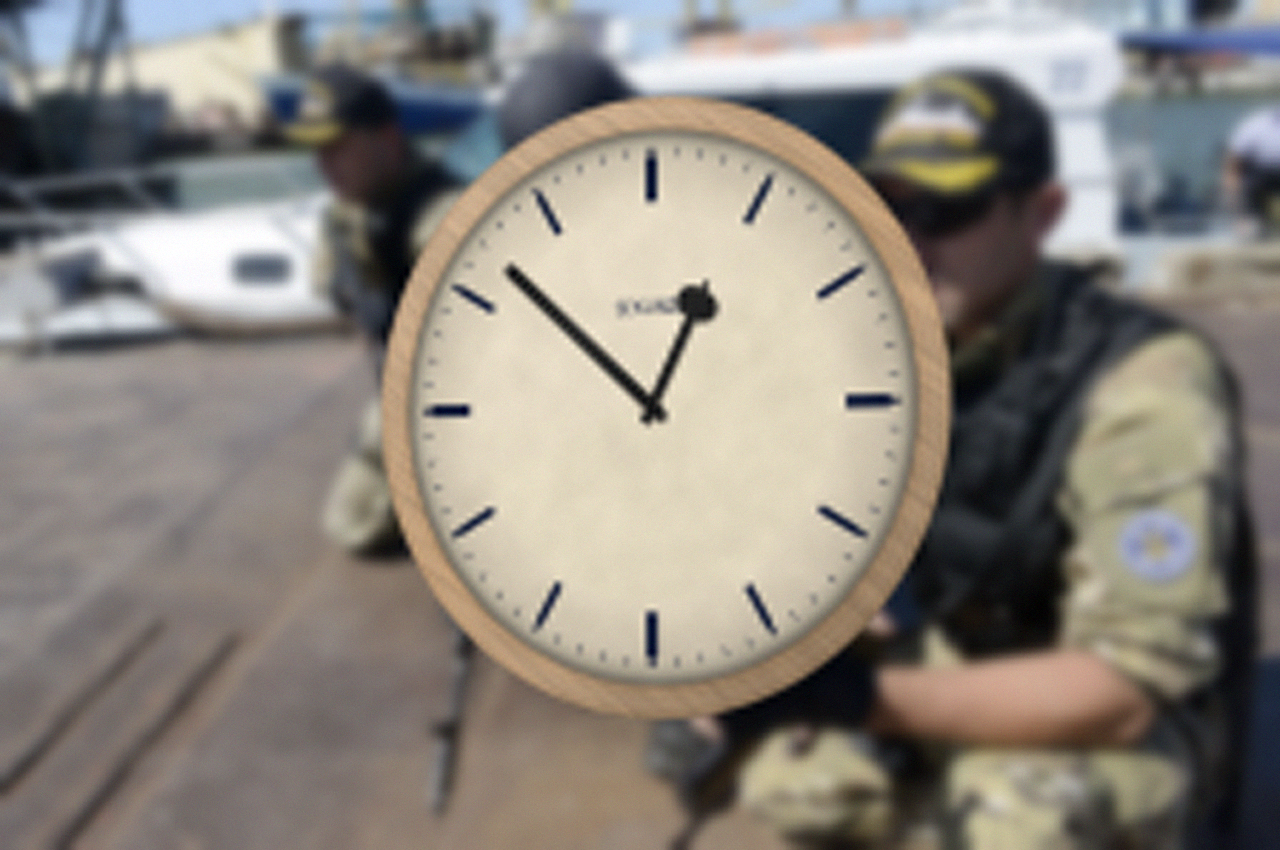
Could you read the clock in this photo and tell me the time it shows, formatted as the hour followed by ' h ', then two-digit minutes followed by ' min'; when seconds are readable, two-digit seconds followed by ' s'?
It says 12 h 52 min
